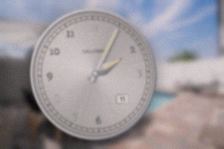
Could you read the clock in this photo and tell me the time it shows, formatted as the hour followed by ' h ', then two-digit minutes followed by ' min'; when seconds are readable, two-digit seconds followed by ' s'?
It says 2 h 05 min
